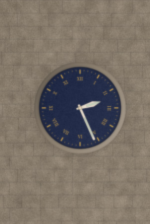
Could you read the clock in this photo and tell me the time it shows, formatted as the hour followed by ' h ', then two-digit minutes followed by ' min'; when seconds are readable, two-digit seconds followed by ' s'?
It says 2 h 26 min
